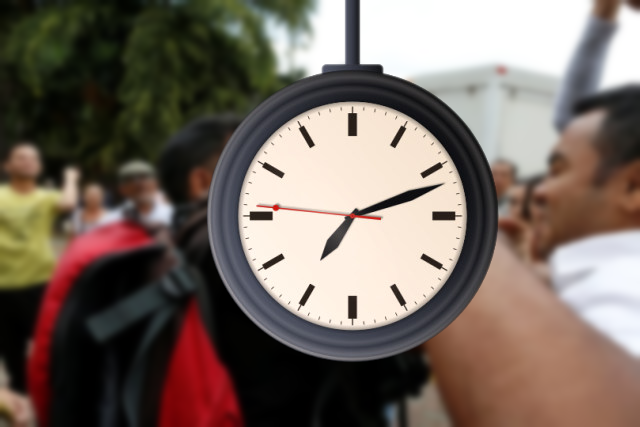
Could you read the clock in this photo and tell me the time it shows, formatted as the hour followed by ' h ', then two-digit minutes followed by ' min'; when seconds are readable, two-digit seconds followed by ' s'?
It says 7 h 11 min 46 s
